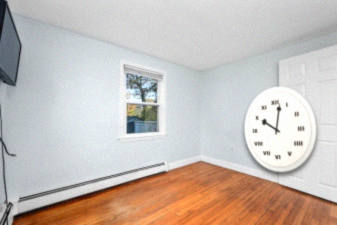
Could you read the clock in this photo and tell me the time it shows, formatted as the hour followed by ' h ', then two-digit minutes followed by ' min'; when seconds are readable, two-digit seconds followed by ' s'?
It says 10 h 02 min
